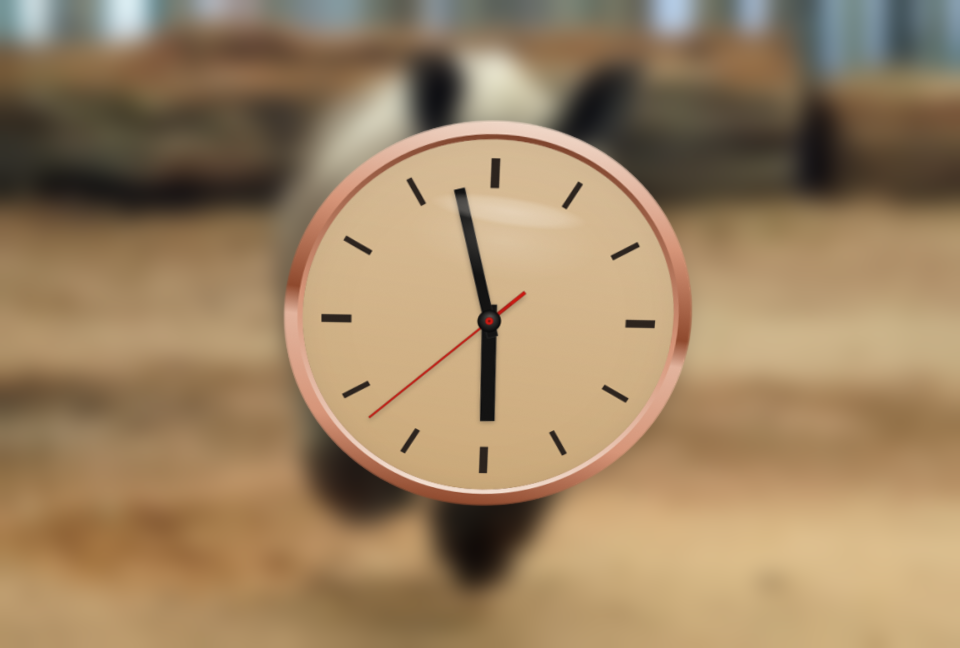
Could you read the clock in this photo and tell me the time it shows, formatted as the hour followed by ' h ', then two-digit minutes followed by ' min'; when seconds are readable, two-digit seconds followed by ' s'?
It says 5 h 57 min 38 s
